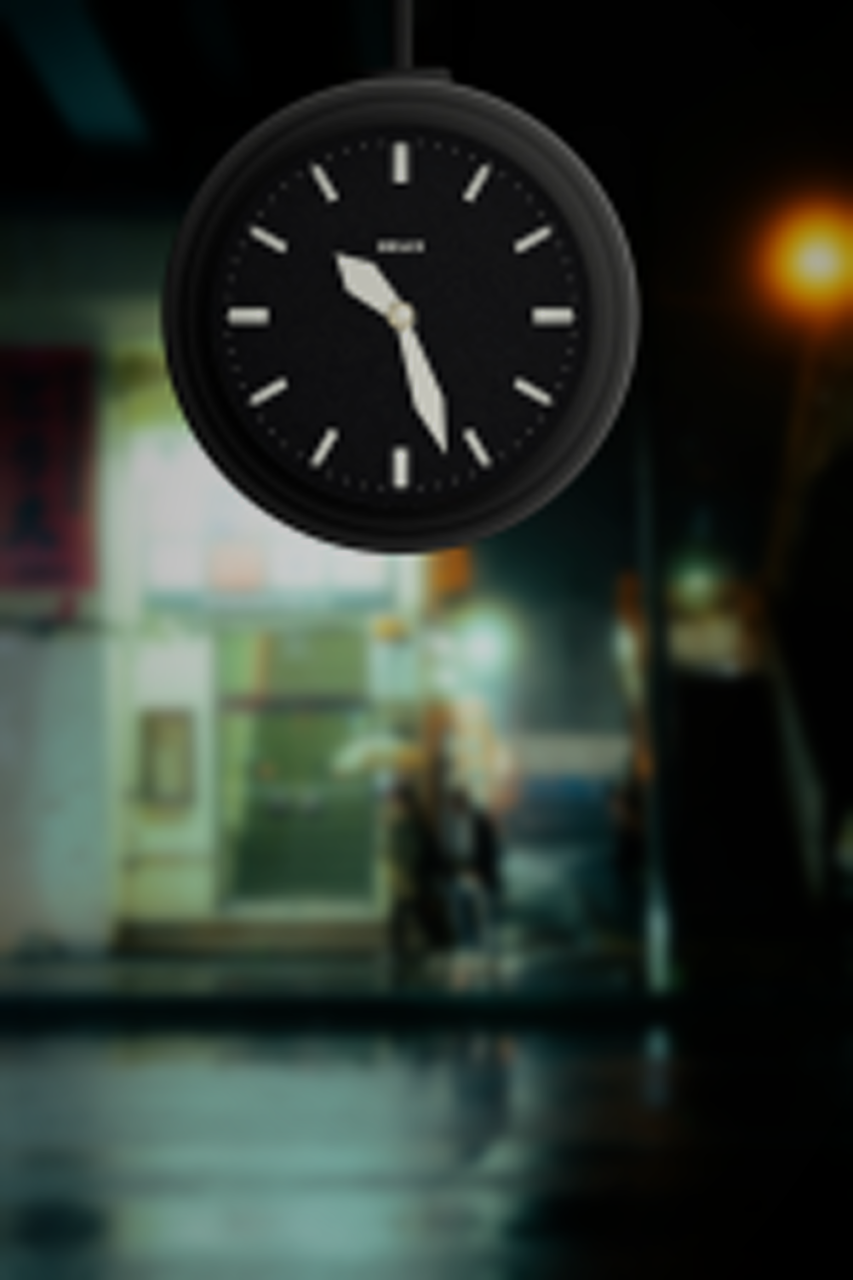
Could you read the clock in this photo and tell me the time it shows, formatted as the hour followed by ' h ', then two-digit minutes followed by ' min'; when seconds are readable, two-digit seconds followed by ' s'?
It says 10 h 27 min
